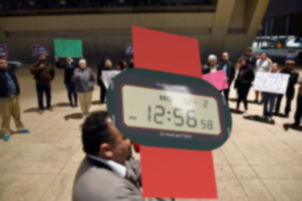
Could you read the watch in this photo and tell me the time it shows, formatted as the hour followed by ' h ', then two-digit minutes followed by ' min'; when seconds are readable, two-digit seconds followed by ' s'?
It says 12 h 56 min
